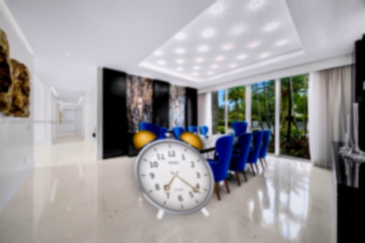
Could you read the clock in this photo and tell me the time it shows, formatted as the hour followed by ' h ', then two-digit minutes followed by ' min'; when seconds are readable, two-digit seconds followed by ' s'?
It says 7 h 22 min
